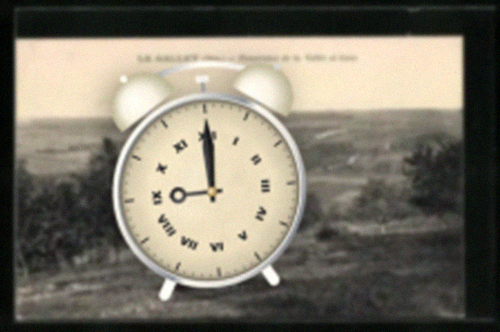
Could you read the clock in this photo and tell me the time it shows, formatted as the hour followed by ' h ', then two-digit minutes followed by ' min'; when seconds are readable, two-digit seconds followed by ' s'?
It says 9 h 00 min
